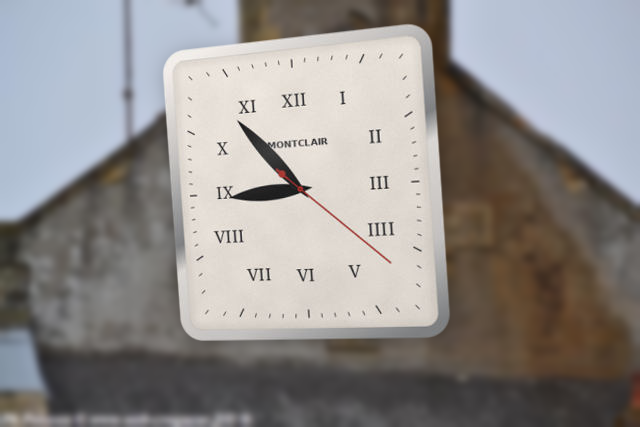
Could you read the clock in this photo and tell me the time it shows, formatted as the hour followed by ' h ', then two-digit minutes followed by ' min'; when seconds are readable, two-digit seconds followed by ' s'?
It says 8 h 53 min 22 s
